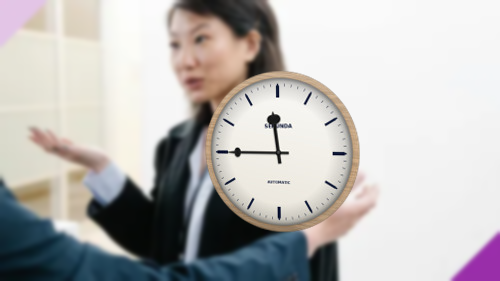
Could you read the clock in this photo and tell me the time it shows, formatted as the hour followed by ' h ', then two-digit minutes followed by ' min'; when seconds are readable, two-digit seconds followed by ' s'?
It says 11 h 45 min
